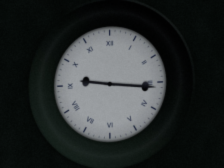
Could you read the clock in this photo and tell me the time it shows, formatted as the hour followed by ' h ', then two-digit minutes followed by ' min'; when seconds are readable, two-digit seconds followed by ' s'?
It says 9 h 16 min
